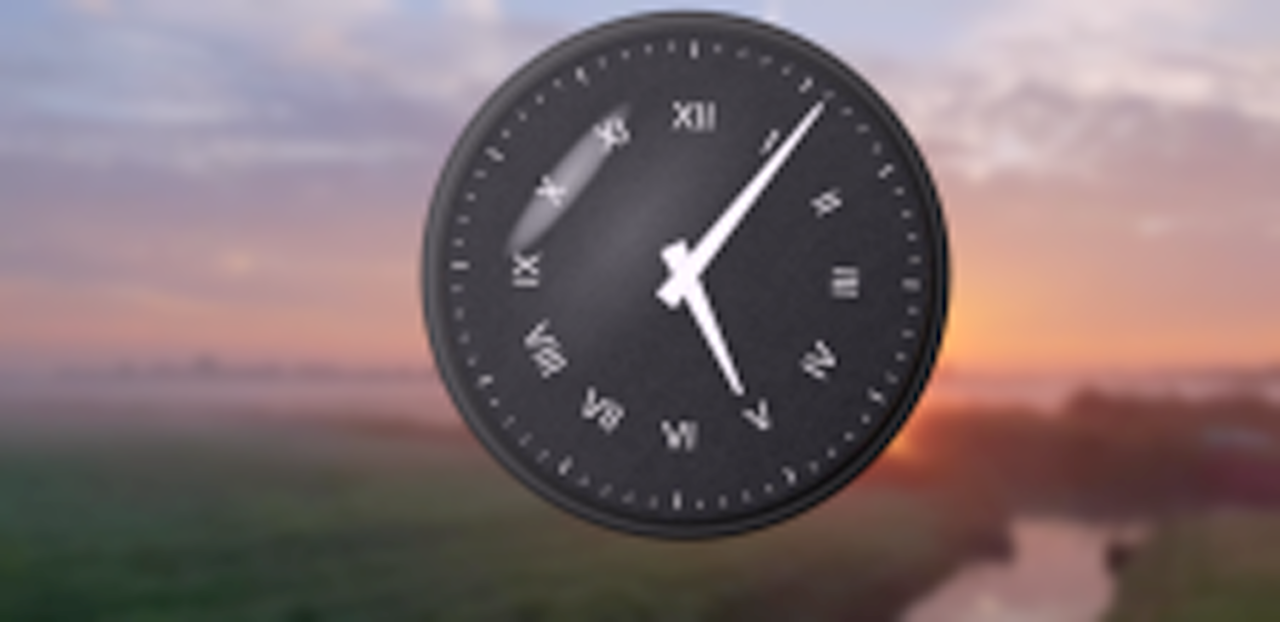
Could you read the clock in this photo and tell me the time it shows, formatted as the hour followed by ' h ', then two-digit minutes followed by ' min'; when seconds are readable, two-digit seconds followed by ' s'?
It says 5 h 06 min
